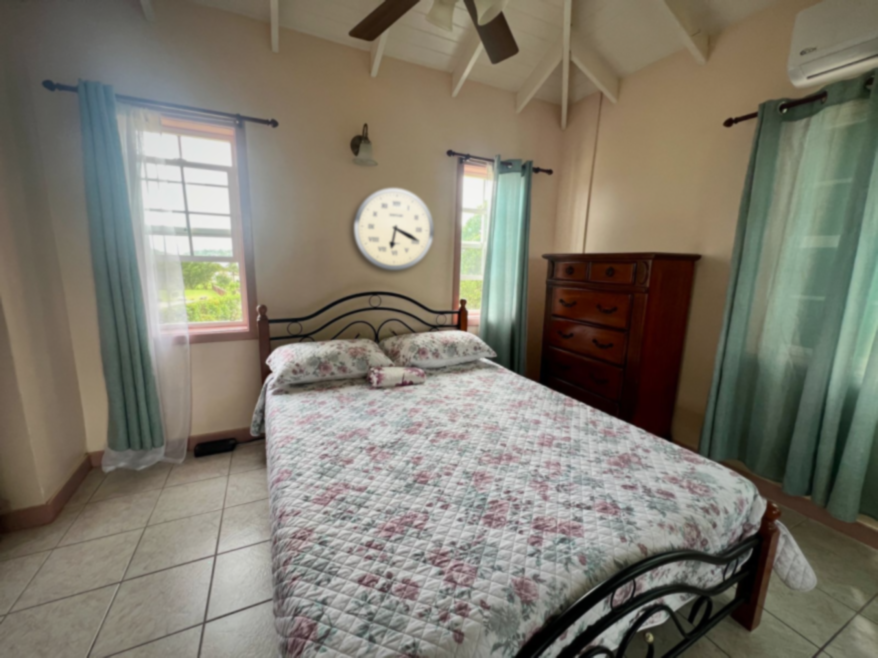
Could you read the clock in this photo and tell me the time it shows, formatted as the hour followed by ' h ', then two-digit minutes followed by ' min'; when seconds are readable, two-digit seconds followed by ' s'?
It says 6 h 19 min
